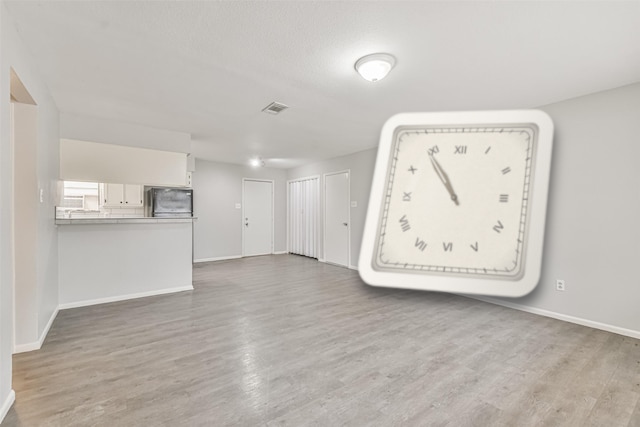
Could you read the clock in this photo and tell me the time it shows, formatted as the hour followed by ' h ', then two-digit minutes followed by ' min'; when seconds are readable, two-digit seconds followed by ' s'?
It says 10 h 54 min
